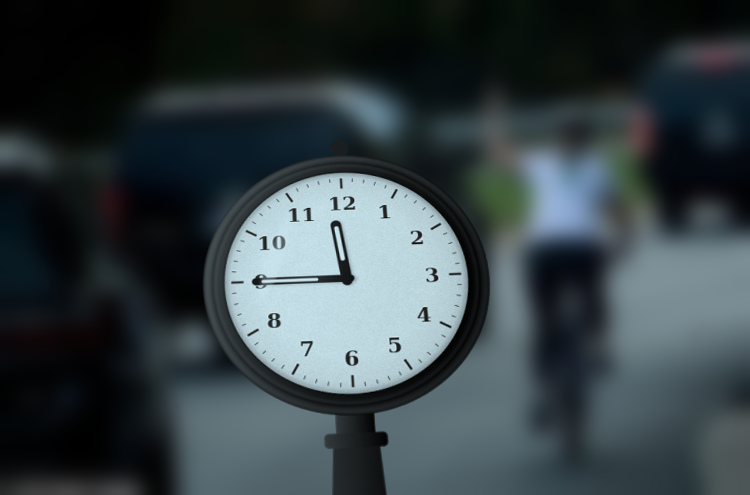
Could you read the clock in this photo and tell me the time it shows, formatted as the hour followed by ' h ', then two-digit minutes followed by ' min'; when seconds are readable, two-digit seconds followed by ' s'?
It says 11 h 45 min
